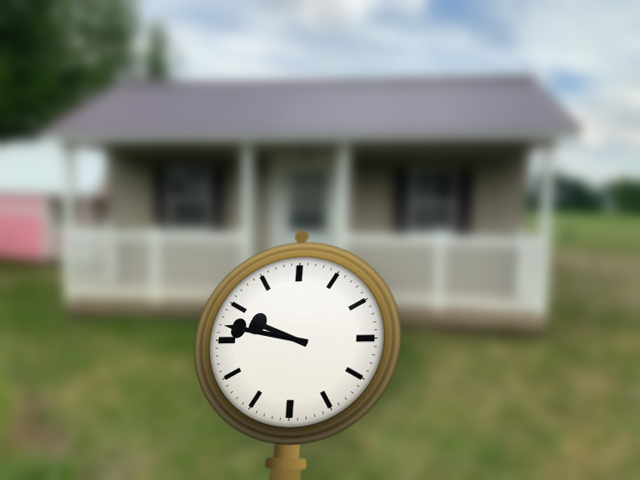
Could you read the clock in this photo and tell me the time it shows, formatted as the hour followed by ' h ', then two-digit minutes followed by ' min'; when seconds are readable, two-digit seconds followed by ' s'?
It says 9 h 47 min
